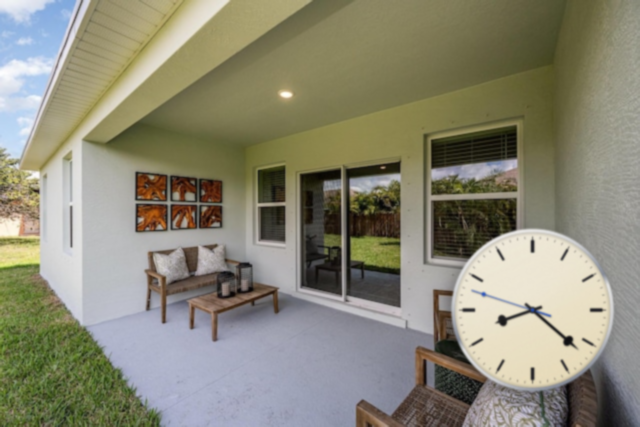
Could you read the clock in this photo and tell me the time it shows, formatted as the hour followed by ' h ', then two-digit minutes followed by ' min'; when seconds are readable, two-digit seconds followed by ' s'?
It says 8 h 21 min 48 s
